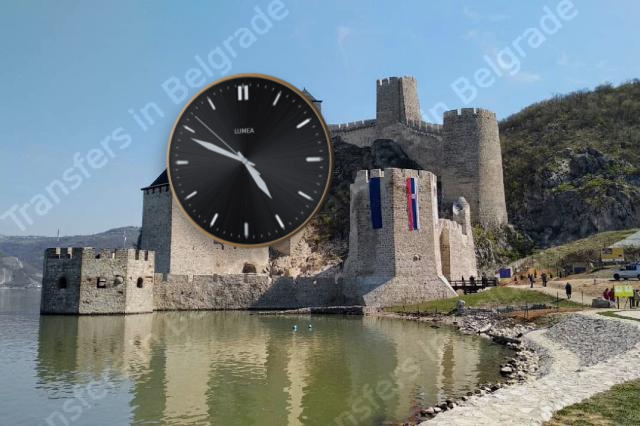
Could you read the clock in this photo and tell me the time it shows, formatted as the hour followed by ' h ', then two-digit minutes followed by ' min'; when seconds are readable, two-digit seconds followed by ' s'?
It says 4 h 48 min 52 s
